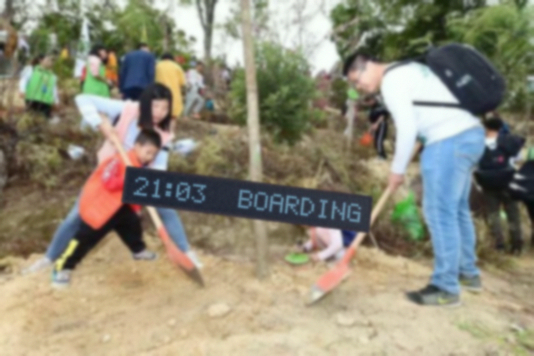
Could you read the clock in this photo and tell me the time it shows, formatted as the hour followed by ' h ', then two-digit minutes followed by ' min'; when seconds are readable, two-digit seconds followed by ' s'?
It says 21 h 03 min
